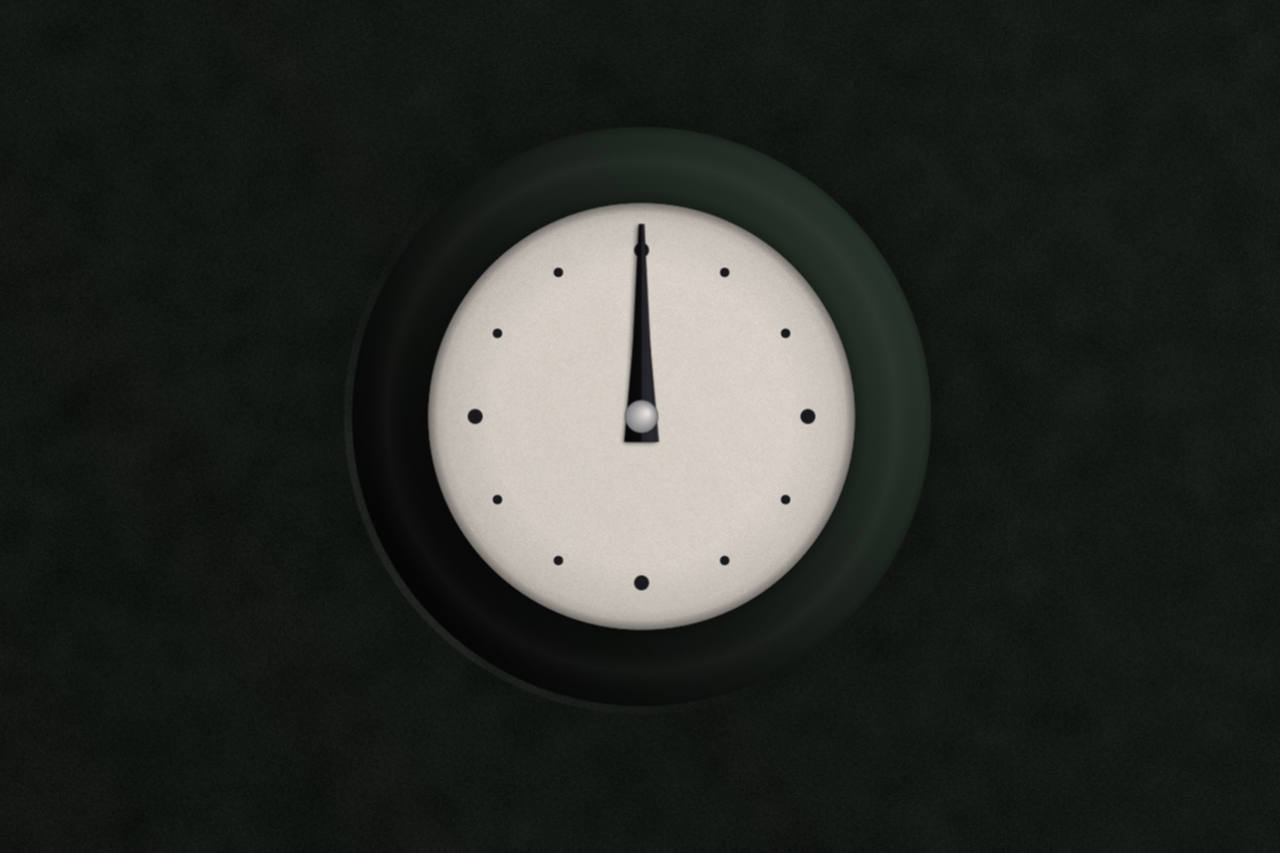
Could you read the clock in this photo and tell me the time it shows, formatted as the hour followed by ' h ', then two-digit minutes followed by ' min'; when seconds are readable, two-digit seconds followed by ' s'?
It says 12 h 00 min
